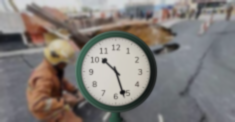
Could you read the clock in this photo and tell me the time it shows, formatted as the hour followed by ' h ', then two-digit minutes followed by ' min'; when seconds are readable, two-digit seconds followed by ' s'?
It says 10 h 27 min
